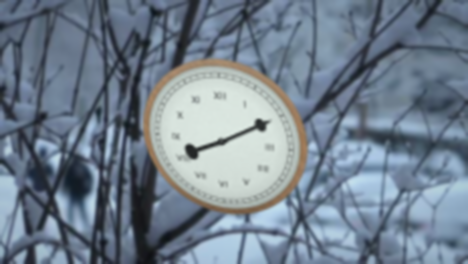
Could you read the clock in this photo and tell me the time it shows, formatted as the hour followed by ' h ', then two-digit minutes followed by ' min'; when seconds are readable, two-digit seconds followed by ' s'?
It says 8 h 10 min
